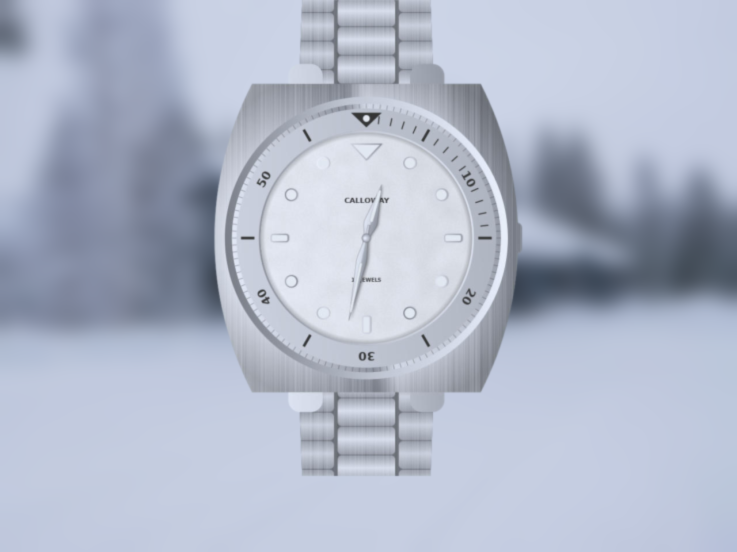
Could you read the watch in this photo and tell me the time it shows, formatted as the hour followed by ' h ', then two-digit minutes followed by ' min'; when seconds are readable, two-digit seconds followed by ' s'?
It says 12 h 32 min
